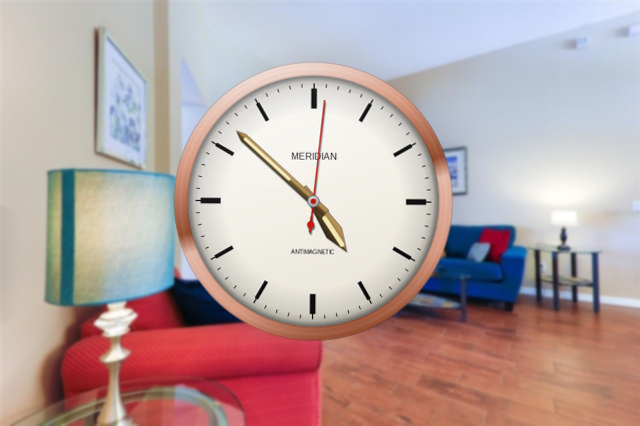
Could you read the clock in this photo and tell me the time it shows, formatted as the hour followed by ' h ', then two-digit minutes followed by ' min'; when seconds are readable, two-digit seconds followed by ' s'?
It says 4 h 52 min 01 s
